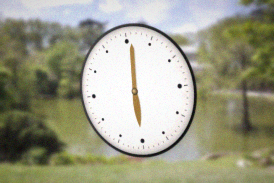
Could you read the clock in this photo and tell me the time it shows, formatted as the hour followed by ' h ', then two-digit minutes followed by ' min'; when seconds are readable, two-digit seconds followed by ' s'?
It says 6 h 01 min
